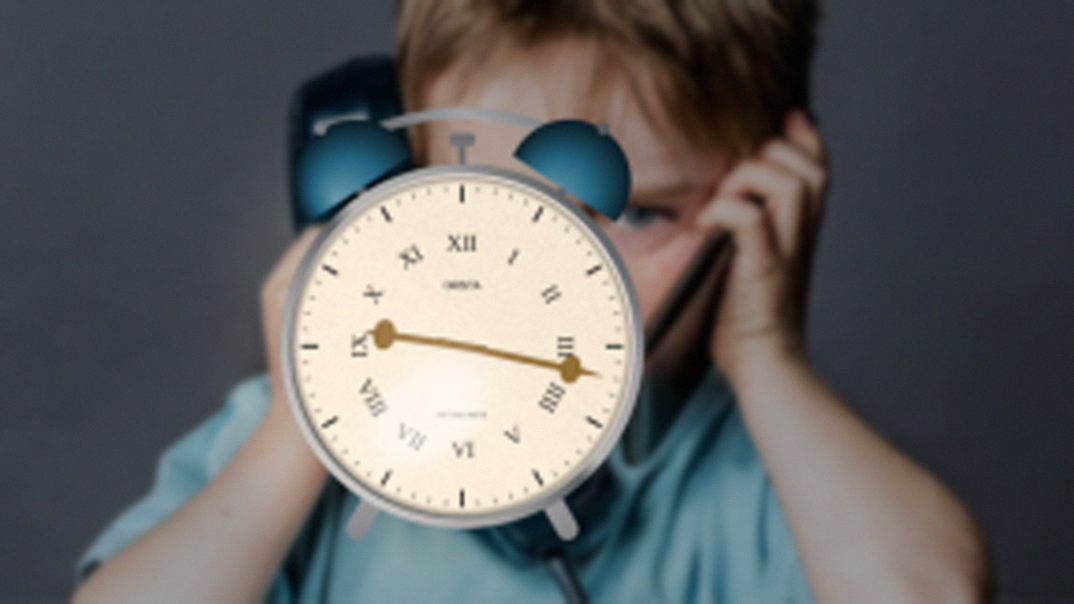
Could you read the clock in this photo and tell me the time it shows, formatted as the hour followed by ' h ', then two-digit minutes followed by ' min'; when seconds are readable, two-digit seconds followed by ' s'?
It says 9 h 17 min
